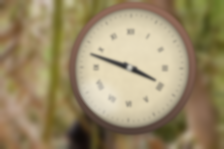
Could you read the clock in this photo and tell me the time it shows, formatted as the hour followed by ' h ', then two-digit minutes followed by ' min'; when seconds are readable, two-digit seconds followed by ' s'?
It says 3 h 48 min
